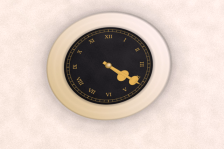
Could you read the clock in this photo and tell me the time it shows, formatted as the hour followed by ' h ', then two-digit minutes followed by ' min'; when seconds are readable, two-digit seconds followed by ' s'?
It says 4 h 21 min
